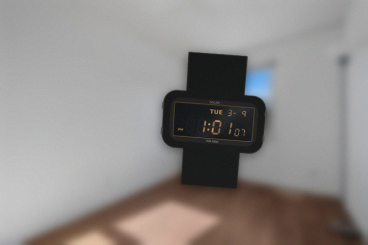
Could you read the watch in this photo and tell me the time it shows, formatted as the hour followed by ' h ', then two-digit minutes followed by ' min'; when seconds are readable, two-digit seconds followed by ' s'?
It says 1 h 01 min 07 s
